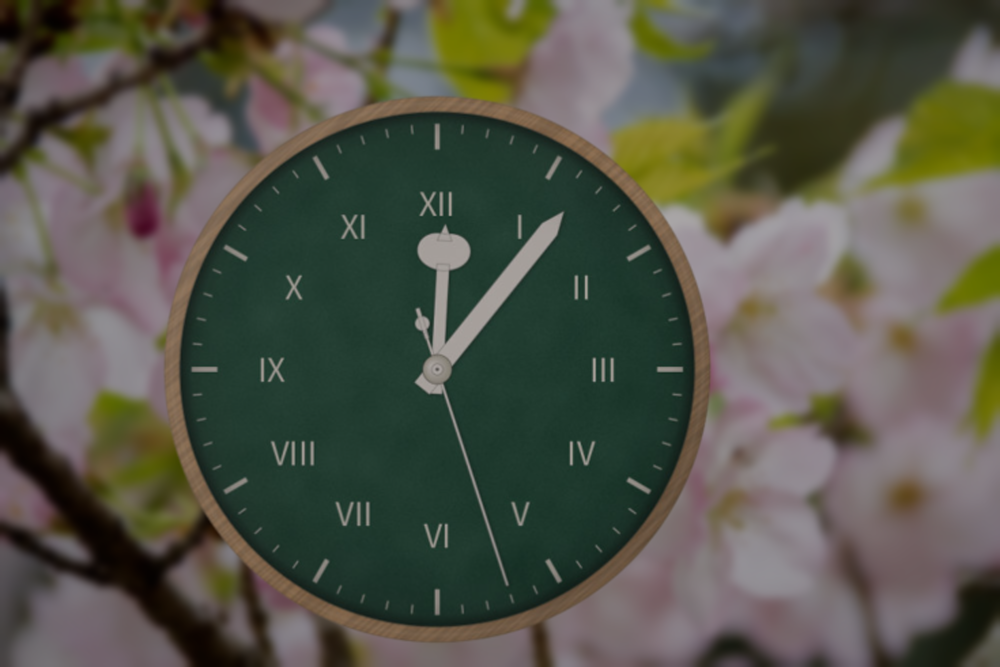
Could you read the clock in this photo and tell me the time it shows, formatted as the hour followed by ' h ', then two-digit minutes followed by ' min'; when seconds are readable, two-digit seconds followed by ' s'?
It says 12 h 06 min 27 s
